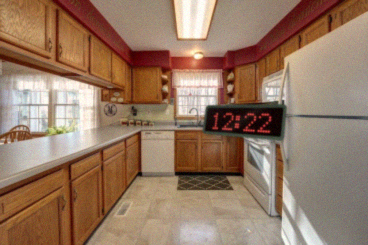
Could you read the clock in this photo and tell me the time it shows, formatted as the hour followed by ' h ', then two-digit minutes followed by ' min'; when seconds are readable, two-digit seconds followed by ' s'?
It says 12 h 22 min
